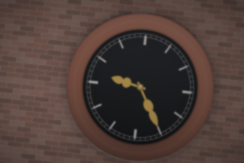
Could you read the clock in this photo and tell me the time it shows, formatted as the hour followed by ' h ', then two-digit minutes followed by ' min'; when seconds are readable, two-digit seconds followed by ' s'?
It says 9 h 25 min
